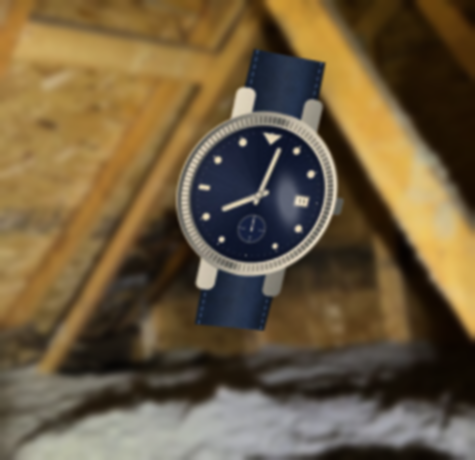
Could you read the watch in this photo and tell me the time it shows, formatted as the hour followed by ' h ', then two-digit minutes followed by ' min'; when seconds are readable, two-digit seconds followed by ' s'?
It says 8 h 02 min
